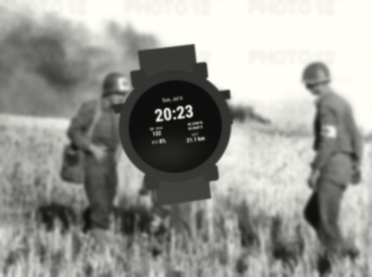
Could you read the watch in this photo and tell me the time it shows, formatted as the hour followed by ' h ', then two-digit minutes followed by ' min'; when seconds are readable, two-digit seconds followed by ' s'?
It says 20 h 23 min
